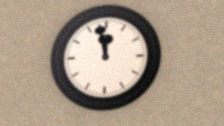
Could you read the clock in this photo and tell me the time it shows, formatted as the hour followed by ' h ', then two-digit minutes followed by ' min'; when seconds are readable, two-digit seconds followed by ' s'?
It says 11 h 58 min
